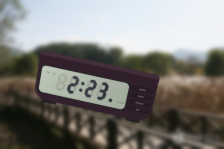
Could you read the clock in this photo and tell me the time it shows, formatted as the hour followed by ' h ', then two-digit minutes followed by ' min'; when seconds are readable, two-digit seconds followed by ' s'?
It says 2 h 23 min
